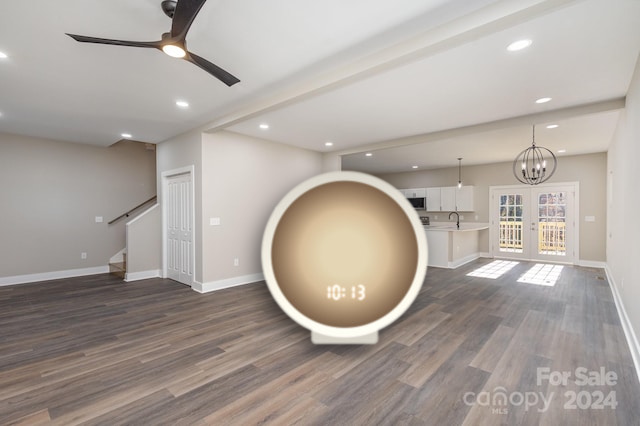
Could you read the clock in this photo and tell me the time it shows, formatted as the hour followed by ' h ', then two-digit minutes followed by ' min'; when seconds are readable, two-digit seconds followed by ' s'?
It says 10 h 13 min
